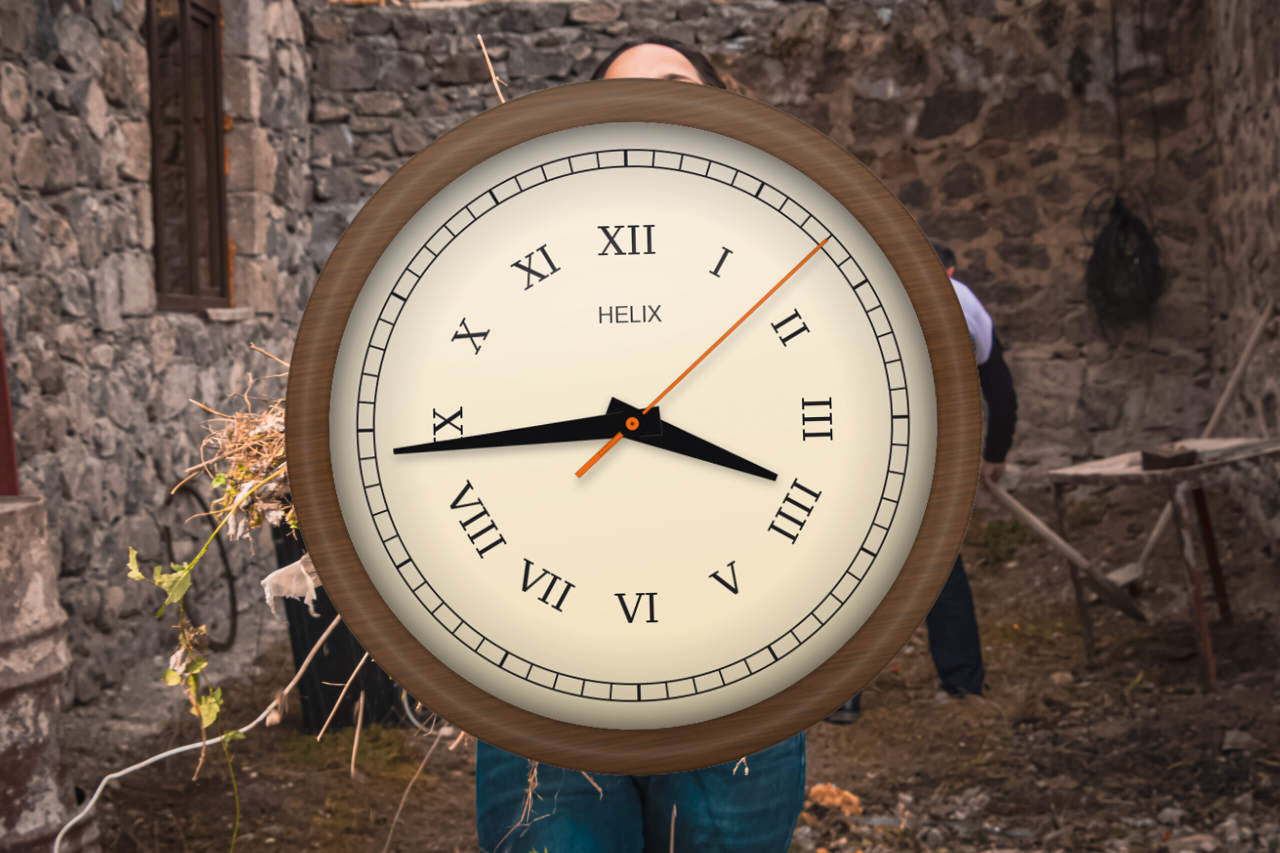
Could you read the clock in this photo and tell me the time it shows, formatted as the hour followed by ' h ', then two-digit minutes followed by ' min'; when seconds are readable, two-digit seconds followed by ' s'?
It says 3 h 44 min 08 s
